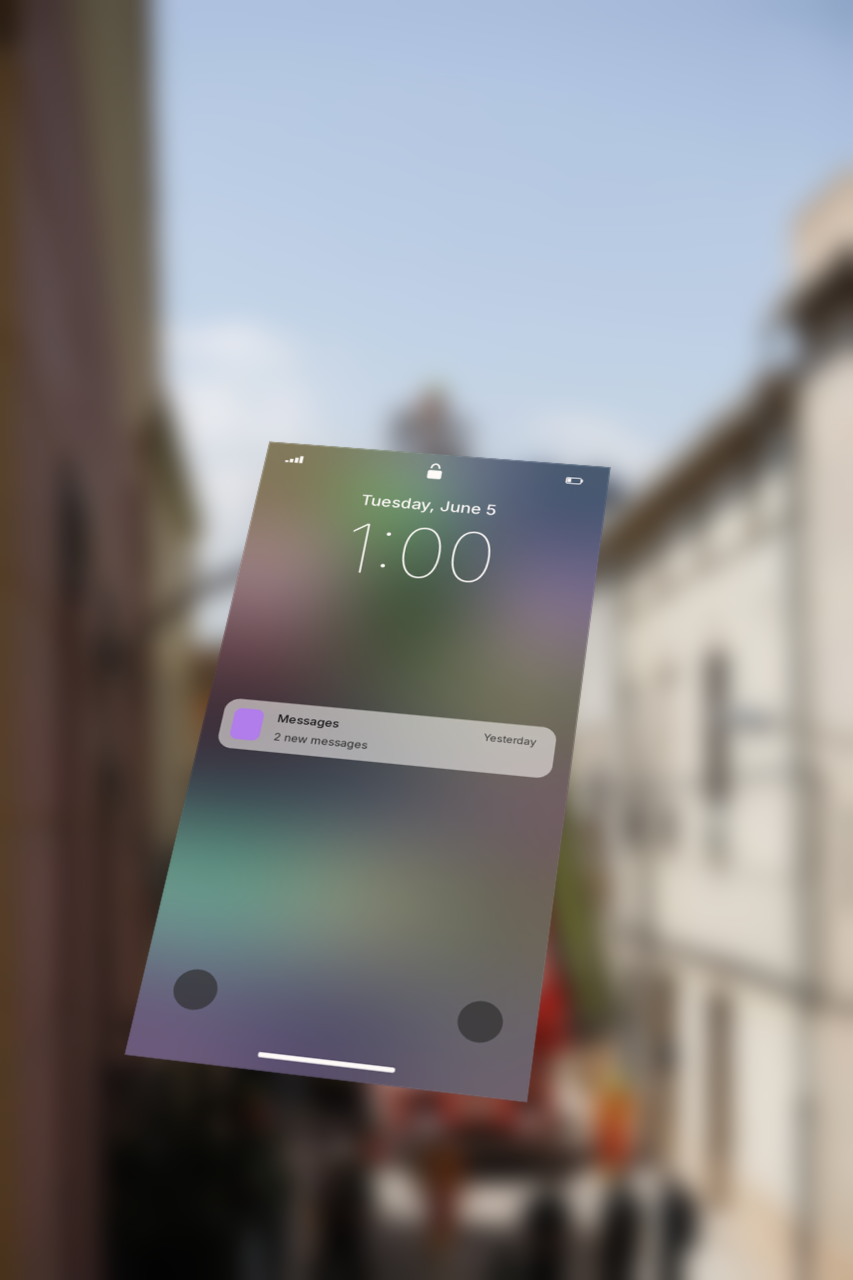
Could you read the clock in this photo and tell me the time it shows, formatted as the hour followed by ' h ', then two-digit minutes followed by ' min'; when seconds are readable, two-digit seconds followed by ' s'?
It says 1 h 00 min
